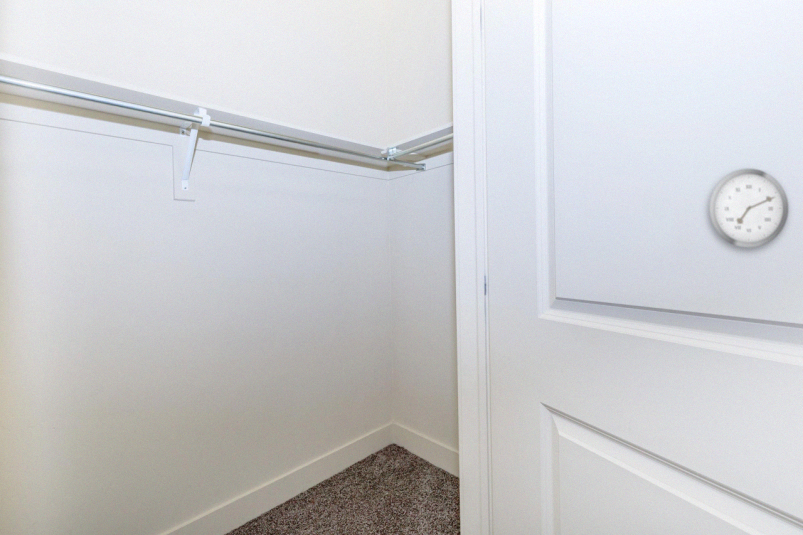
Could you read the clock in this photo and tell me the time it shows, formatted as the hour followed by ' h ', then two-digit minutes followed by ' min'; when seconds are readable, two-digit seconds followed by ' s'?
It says 7 h 11 min
